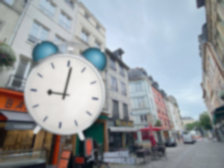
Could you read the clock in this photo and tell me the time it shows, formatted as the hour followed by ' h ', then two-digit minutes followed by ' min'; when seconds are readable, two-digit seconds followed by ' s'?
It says 9 h 01 min
